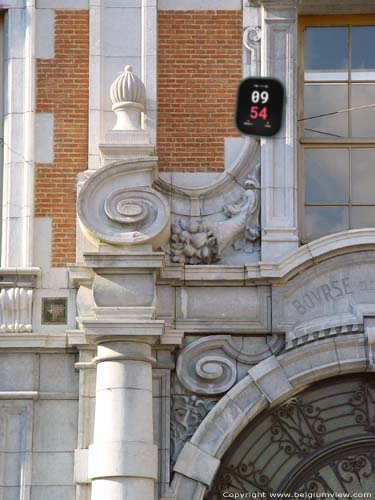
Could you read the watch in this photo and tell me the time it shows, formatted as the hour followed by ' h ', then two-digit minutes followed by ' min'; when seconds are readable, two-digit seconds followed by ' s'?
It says 9 h 54 min
